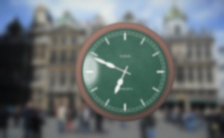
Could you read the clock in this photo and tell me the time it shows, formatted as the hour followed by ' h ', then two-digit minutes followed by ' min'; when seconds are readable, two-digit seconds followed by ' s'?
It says 6 h 49 min
